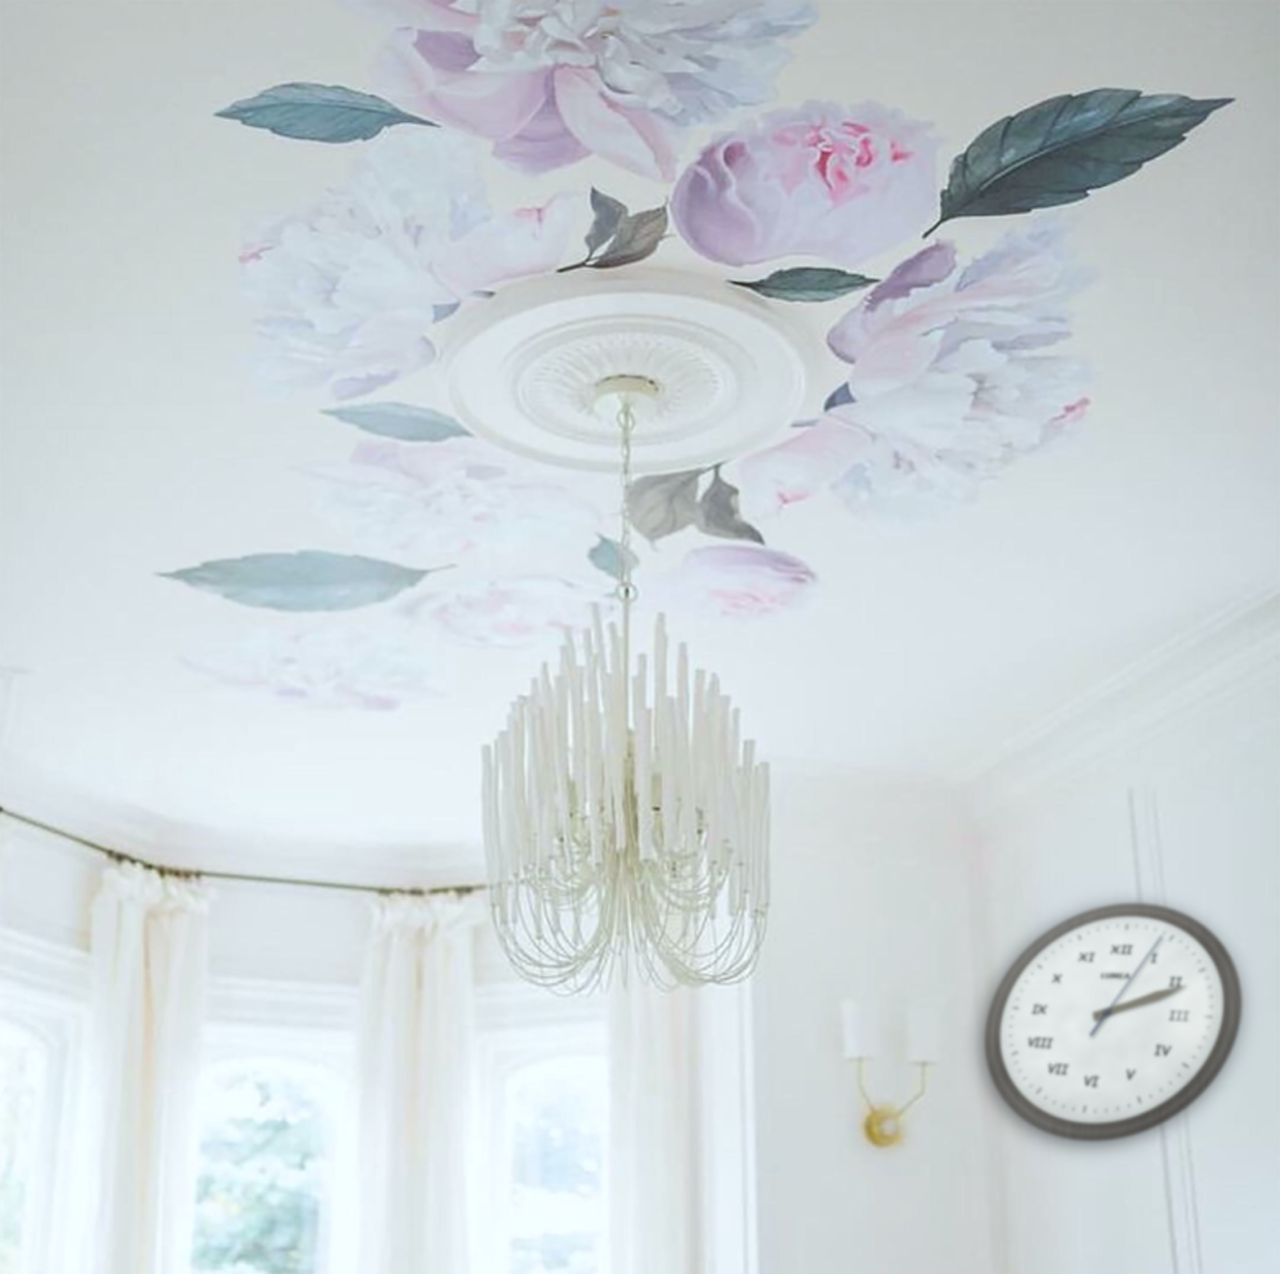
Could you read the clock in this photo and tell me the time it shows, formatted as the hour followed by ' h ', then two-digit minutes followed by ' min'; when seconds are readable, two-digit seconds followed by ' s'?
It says 2 h 11 min 04 s
